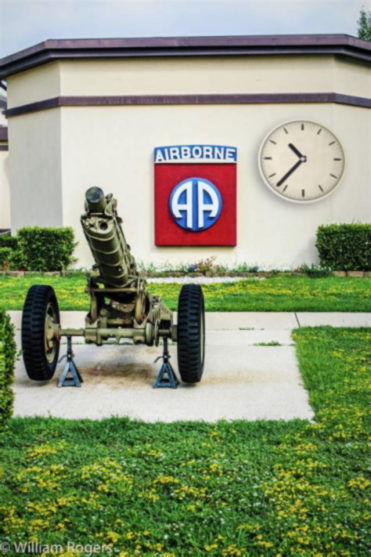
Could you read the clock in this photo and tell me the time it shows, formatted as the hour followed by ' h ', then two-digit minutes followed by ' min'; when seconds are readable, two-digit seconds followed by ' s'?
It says 10 h 37 min
